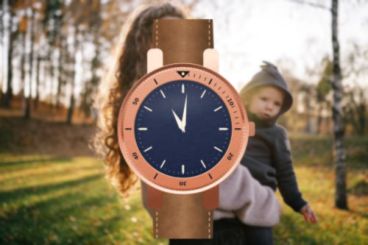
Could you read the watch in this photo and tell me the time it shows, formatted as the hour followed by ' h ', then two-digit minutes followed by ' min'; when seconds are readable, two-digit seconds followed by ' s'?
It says 11 h 01 min
